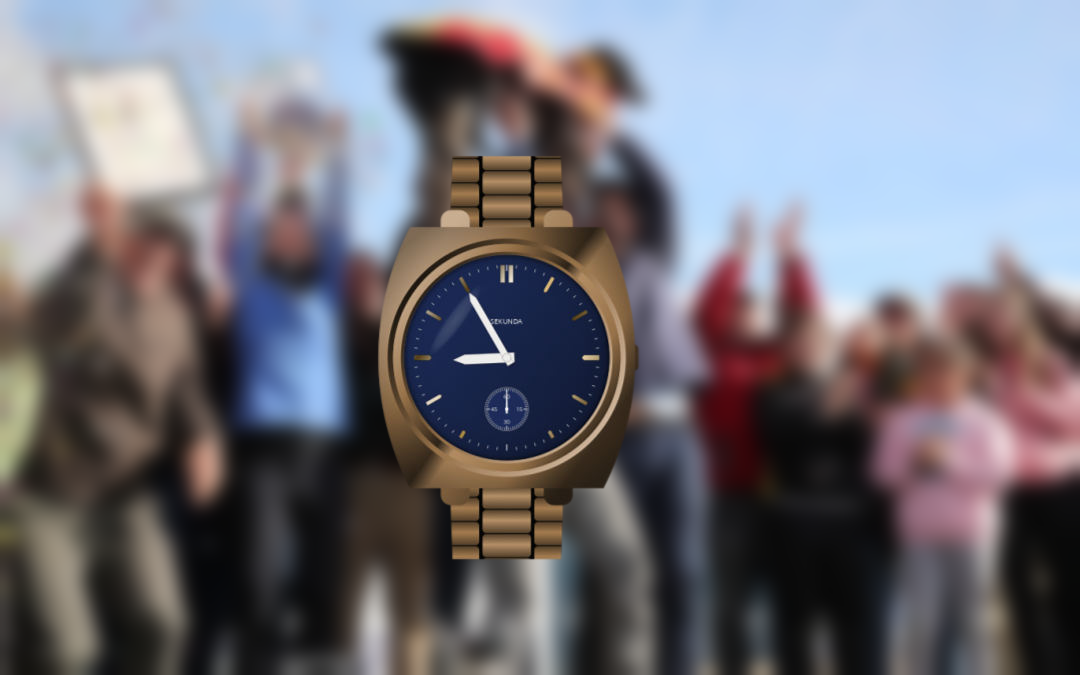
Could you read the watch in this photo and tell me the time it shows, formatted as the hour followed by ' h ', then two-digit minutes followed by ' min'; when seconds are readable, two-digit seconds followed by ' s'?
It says 8 h 55 min
